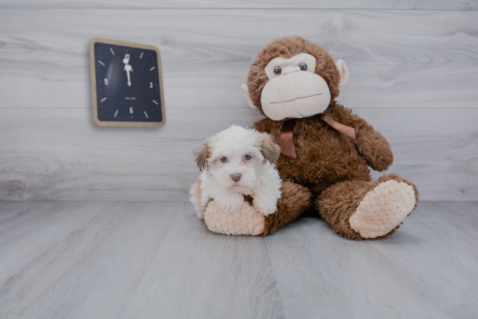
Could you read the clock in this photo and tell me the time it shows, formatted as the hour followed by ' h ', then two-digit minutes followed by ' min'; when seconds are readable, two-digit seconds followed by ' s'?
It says 11 h 59 min
